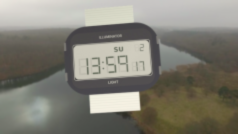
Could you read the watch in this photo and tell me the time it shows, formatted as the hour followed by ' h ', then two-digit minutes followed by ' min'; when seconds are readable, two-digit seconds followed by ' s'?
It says 13 h 59 min 17 s
